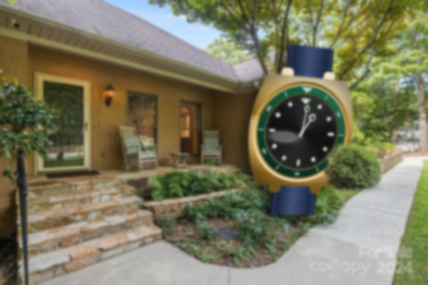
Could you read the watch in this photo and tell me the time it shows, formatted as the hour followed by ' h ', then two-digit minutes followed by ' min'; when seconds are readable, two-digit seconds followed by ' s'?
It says 1 h 01 min
